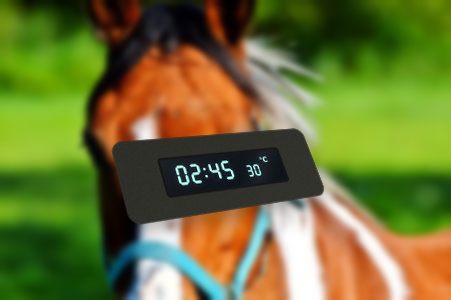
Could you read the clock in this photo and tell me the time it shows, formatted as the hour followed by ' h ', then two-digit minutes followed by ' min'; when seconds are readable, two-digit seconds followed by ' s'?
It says 2 h 45 min
